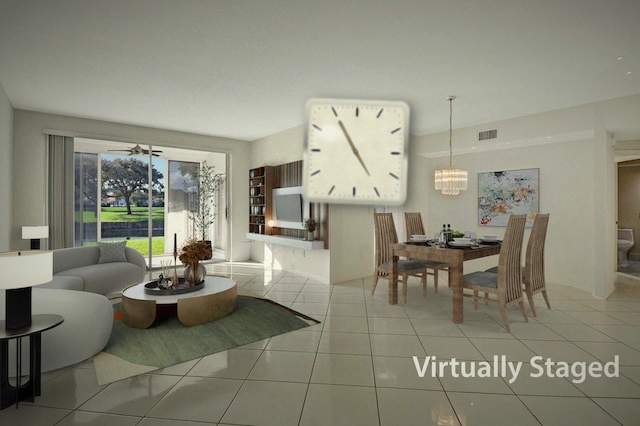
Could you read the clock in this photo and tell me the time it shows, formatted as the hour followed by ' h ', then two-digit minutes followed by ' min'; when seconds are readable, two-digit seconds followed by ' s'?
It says 4 h 55 min
